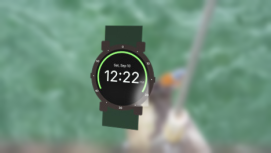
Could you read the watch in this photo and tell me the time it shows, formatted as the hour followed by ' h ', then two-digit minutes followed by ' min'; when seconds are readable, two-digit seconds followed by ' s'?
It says 12 h 22 min
